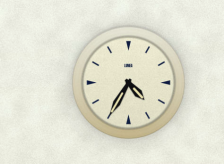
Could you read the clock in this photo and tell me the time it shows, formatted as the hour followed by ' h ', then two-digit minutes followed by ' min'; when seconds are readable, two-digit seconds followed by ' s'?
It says 4 h 35 min
